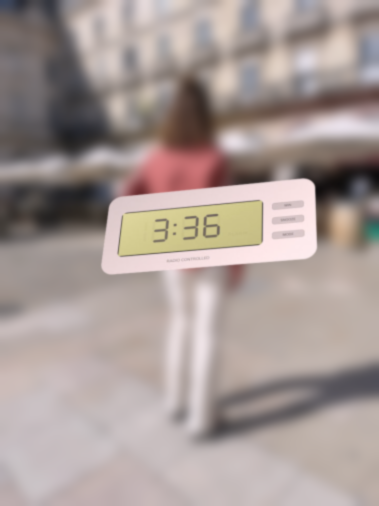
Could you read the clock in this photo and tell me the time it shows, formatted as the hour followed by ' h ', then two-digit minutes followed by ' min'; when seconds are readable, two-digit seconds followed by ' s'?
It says 3 h 36 min
